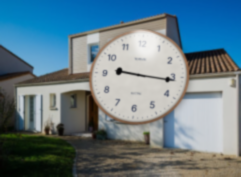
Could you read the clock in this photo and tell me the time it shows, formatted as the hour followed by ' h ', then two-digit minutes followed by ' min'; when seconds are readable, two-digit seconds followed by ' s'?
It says 9 h 16 min
